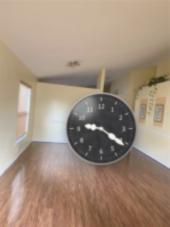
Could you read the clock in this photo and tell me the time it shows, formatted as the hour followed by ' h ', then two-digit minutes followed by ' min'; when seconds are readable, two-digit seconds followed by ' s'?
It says 9 h 21 min
